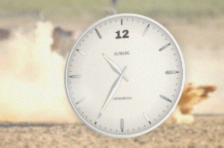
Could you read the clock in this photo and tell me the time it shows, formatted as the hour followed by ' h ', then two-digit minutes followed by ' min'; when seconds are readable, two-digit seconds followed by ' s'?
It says 10 h 35 min
